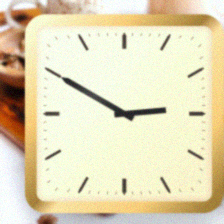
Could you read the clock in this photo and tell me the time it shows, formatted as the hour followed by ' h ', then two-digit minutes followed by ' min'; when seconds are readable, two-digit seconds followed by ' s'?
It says 2 h 50 min
